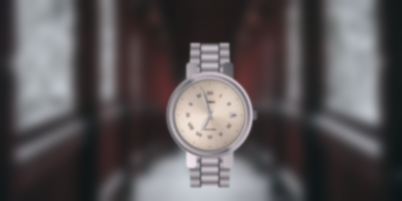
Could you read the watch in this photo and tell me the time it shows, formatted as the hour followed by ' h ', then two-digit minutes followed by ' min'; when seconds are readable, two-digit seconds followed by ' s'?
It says 6 h 57 min
